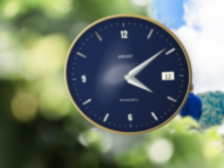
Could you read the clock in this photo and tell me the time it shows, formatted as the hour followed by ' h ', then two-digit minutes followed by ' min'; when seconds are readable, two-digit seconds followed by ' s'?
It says 4 h 09 min
